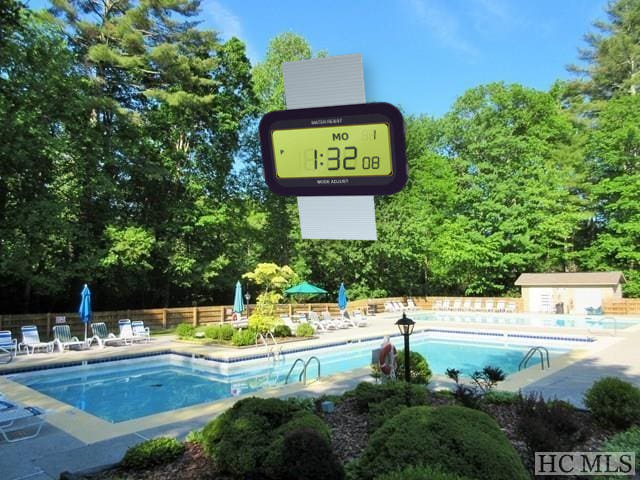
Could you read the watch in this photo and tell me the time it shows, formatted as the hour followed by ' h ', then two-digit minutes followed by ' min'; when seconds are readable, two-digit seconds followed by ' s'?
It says 1 h 32 min 08 s
